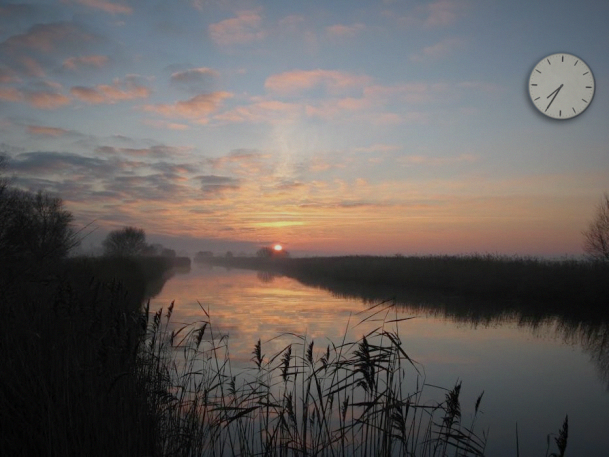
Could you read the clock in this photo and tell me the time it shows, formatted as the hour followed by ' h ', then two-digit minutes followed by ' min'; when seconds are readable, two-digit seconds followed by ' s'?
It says 7 h 35 min
